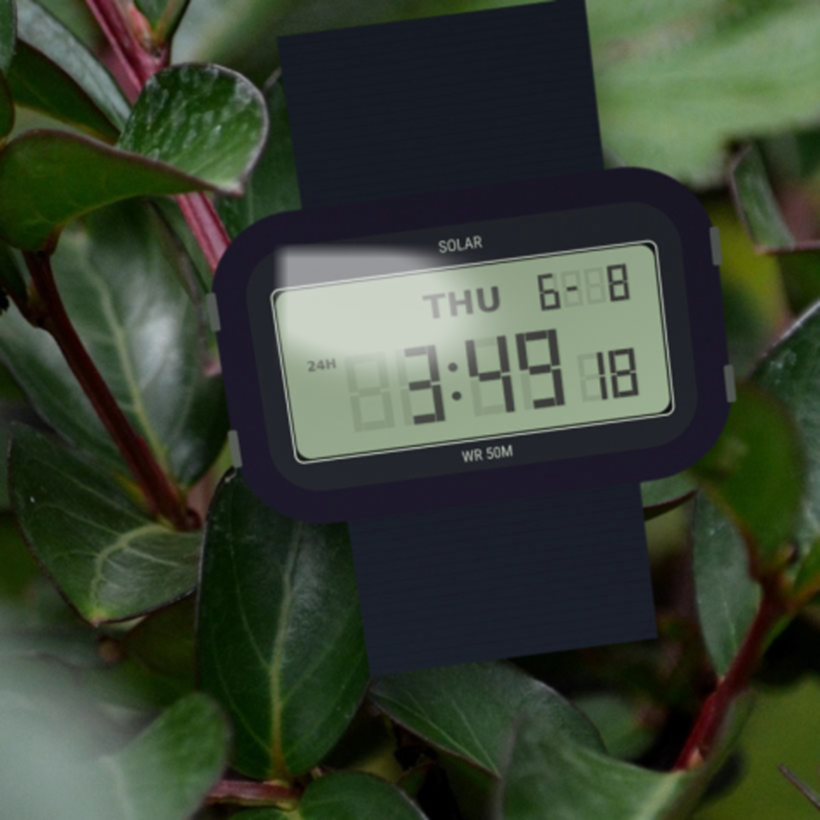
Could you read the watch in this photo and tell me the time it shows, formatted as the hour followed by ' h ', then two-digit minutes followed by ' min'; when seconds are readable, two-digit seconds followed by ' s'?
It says 3 h 49 min 18 s
